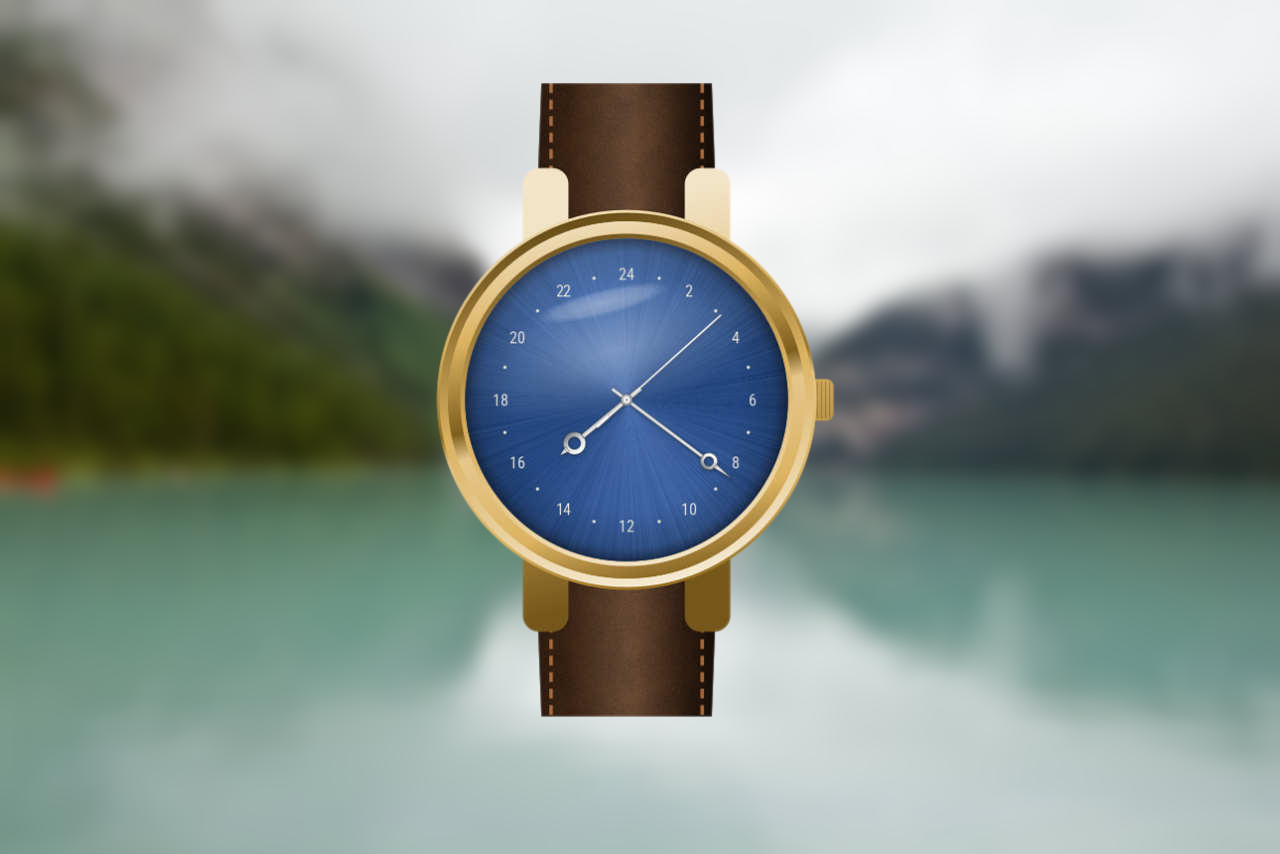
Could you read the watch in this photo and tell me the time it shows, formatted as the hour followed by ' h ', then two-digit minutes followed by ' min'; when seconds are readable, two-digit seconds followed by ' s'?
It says 15 h 21 min 08 s
